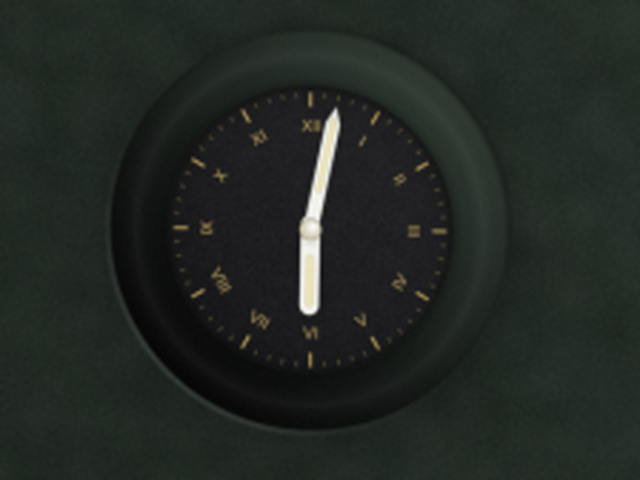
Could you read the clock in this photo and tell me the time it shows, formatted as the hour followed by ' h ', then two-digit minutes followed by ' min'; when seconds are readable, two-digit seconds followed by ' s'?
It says 6 h 02 min
